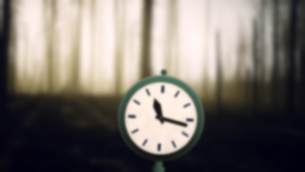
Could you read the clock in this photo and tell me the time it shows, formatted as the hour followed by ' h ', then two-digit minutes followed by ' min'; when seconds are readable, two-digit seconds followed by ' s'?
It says 11 h 17 min
